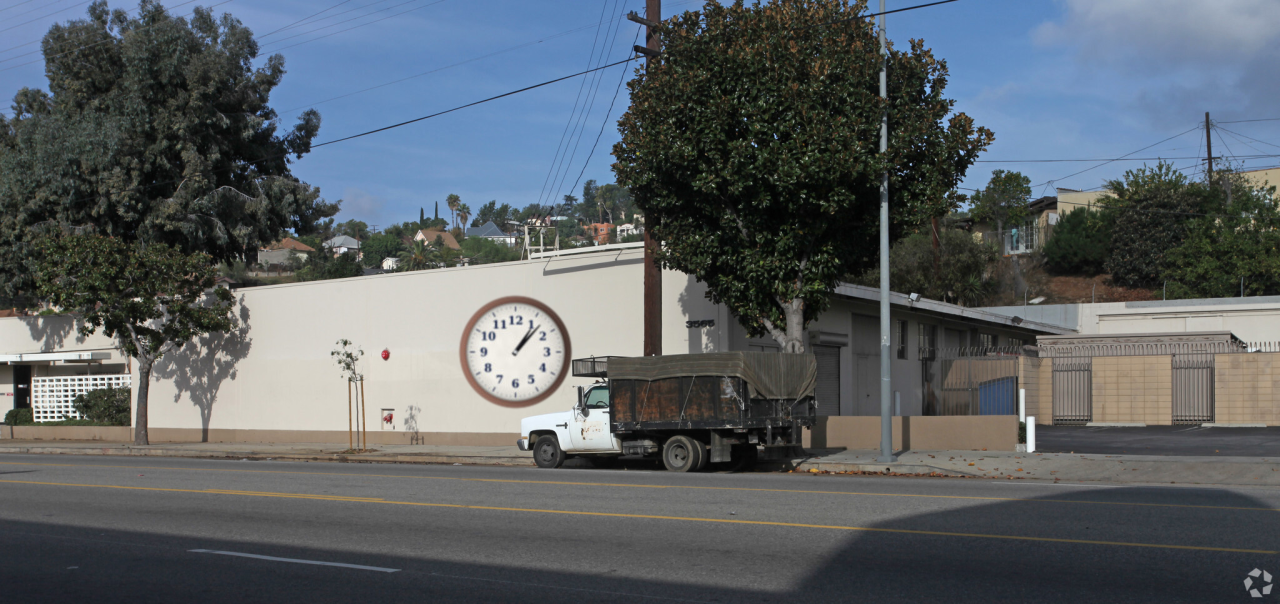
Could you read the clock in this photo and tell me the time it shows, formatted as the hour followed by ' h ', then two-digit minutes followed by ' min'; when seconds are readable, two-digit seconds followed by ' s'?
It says 1 h 07 min
